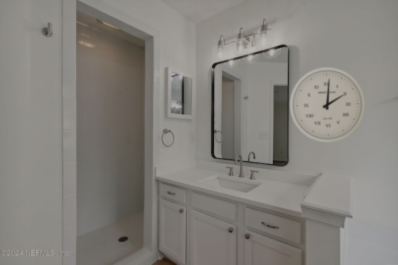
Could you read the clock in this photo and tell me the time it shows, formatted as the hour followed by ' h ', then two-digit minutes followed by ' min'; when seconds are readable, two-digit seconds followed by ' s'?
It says 2 h 01 min
